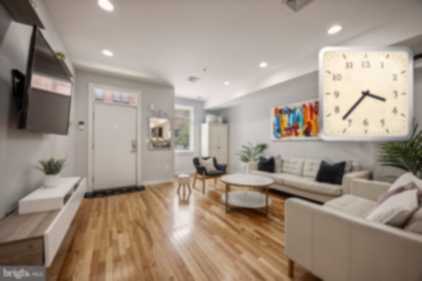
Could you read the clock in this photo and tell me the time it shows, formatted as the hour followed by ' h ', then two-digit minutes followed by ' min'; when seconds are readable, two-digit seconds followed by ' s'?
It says 3 h 37 min
